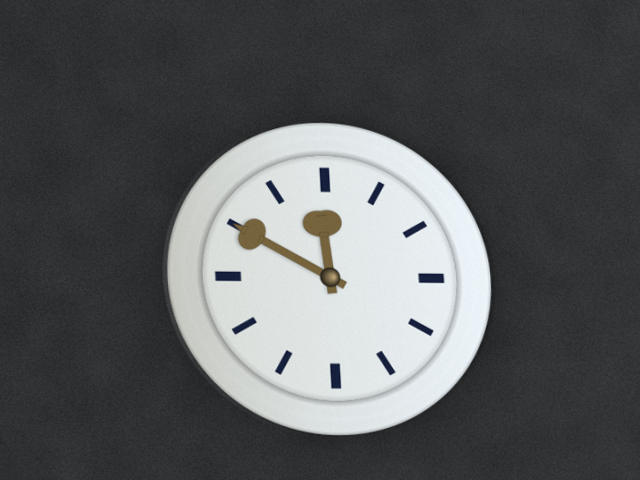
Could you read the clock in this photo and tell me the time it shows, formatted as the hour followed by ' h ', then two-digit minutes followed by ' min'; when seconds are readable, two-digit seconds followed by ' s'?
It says 11 h 50 min
